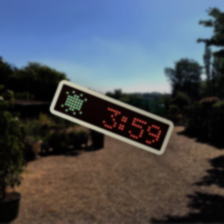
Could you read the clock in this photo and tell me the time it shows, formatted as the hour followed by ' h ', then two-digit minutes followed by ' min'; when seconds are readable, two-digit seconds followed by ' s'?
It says 3 h 59 min
